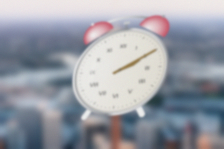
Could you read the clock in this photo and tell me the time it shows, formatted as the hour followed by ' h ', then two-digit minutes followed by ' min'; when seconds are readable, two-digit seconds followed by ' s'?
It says 2 h 10 min
